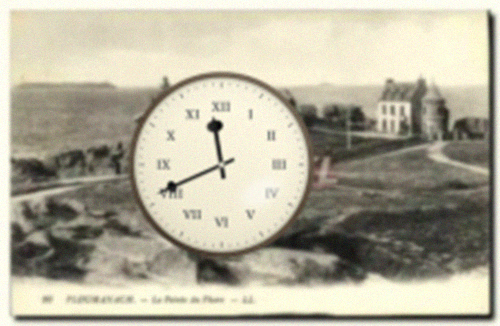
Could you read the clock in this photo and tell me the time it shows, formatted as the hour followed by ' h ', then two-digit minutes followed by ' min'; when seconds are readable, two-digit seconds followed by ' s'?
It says 11 h 41 min
